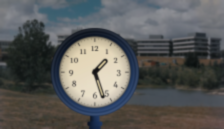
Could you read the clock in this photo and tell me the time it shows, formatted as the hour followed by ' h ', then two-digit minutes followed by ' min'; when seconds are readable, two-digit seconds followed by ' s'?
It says 1 h 27 min
